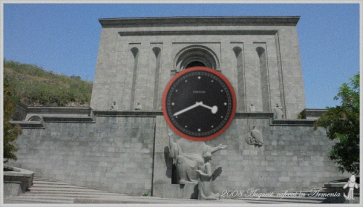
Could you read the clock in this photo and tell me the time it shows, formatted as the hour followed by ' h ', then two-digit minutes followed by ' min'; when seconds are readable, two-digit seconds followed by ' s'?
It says 3 h 41 min
